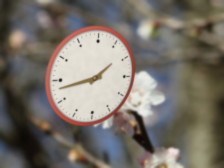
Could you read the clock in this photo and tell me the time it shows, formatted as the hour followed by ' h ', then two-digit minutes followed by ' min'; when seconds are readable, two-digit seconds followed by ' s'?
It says 1 h 43 min
